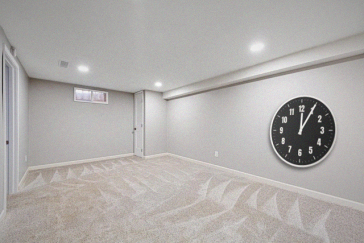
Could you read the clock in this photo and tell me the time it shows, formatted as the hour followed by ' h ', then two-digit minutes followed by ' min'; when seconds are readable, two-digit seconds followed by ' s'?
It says 12 h 05 min
